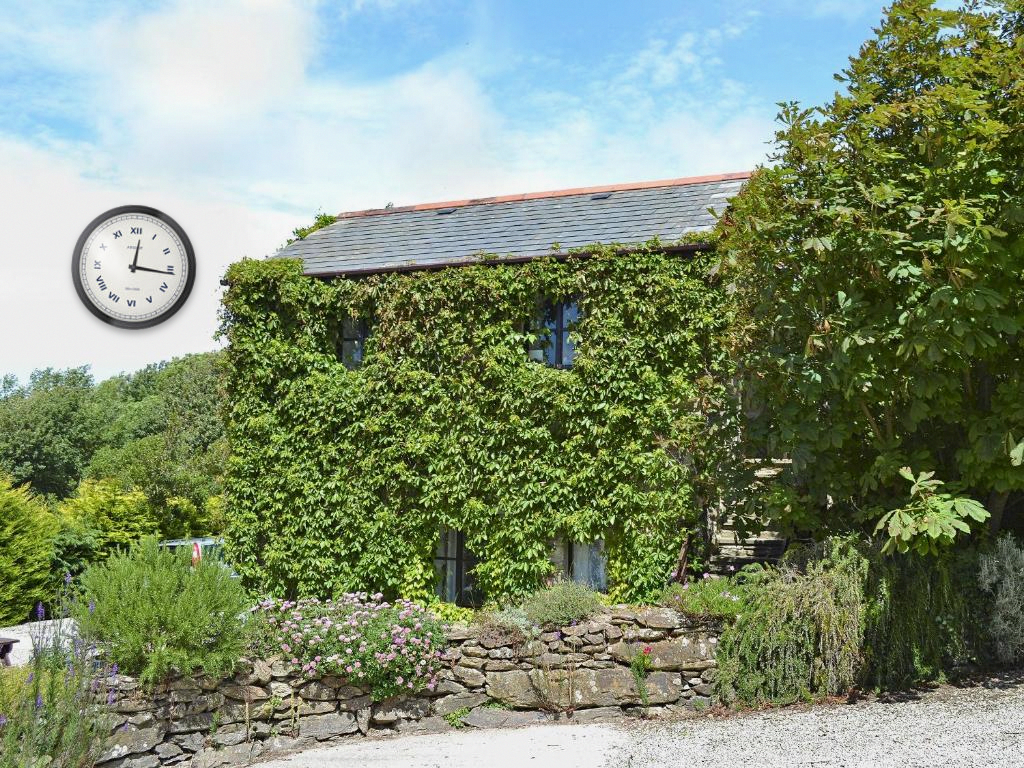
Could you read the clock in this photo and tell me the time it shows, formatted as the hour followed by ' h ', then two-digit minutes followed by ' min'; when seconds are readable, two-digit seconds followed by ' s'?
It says 12 h 16 min
